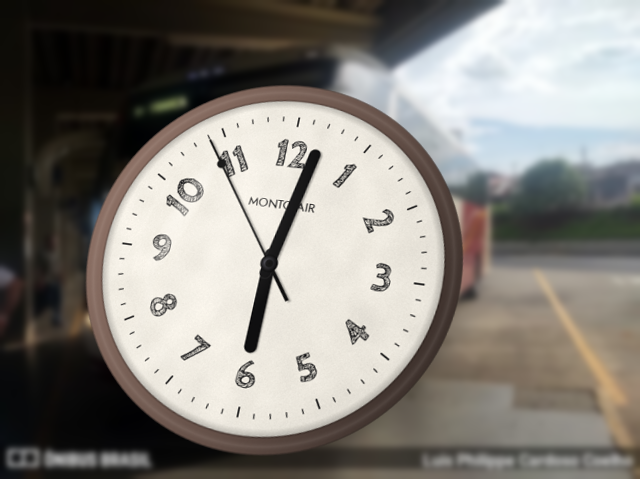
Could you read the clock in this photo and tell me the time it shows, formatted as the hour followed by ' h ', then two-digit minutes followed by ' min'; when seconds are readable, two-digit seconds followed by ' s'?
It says 6 h 01 min 54 s
